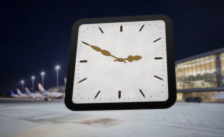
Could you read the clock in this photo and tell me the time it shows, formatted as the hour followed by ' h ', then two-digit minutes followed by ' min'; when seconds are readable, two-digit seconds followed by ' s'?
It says 2 h 50 min
